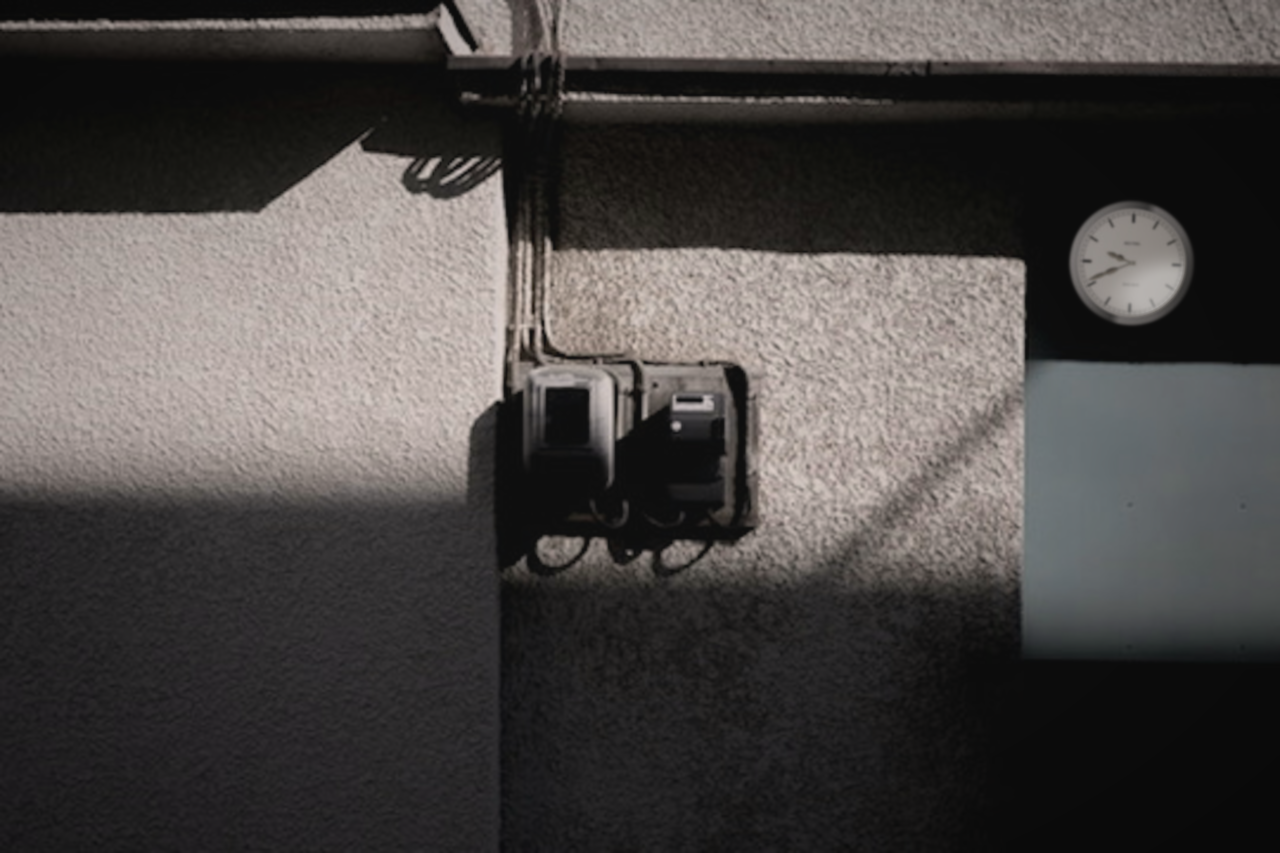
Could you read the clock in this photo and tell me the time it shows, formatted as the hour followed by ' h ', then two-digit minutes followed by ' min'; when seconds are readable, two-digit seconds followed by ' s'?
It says 9 h 41 min
